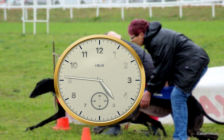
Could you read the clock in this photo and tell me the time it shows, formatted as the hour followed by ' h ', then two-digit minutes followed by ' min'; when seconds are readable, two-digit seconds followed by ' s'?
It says 4 h 46 min
